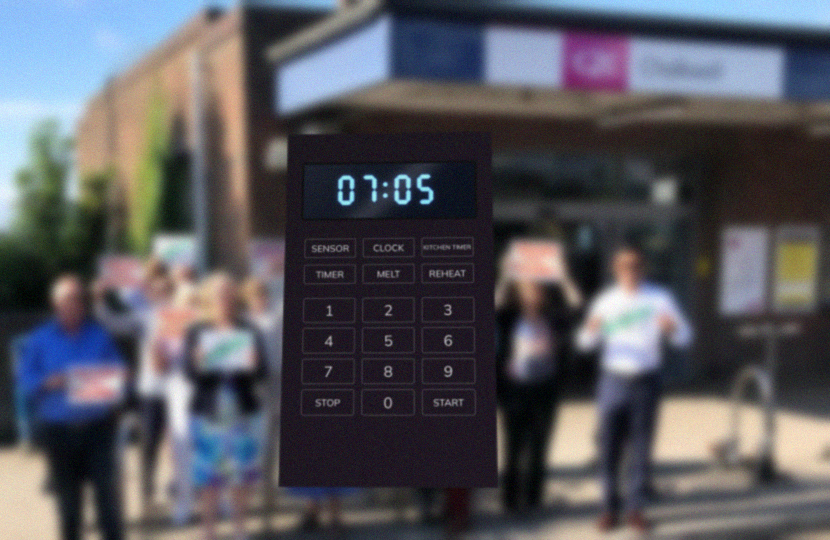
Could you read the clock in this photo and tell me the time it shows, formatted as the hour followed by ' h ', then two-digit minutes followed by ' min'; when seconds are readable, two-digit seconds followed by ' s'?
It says 7 h 05 min
